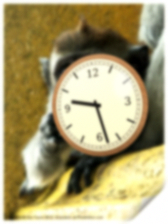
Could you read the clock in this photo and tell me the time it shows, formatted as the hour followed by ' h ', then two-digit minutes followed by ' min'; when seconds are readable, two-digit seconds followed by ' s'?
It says 9 h 28 min
